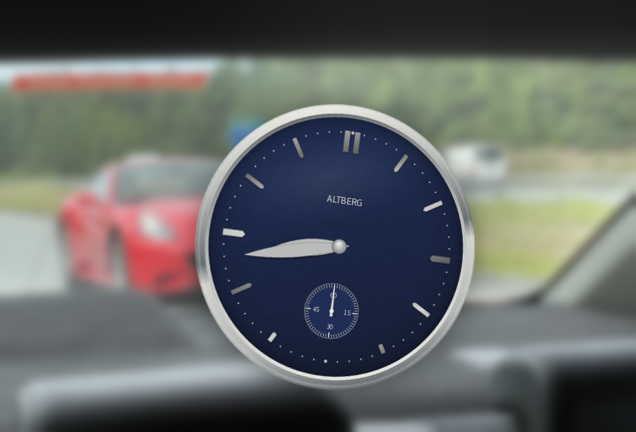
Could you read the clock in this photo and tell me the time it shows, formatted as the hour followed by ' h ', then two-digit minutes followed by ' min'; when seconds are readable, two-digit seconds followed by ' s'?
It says 8 h 43 min
